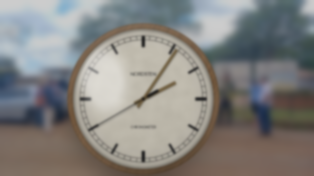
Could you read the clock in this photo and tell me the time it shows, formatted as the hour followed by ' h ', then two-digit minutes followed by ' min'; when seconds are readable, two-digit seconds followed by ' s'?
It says 2 h 05 min 40 s
